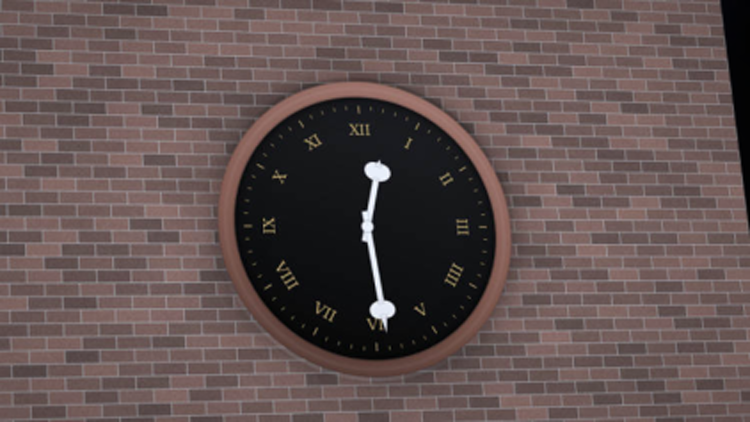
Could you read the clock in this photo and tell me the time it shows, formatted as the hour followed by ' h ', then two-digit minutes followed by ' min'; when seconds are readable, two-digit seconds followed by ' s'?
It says 12 h 29 min
